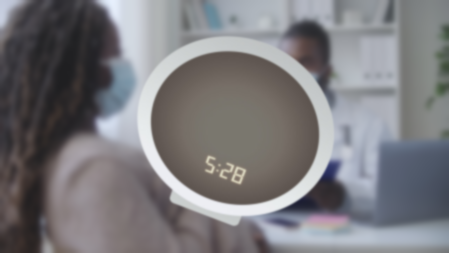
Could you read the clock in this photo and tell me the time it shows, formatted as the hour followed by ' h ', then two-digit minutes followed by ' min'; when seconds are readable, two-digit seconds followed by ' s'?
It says 5 h 28 min
